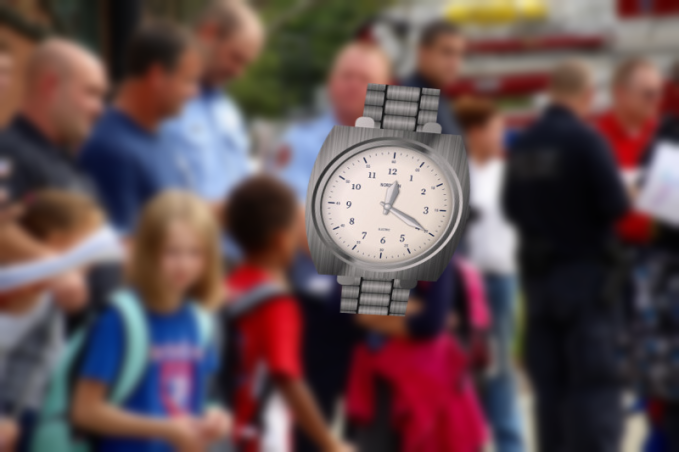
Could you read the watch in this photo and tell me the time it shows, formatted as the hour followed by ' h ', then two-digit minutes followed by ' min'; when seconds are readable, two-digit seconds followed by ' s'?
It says 12 h 20 min
